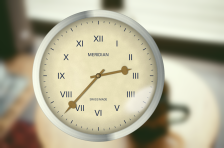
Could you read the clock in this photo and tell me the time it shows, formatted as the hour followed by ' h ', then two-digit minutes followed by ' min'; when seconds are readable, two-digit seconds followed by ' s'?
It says 2 h 37 min
